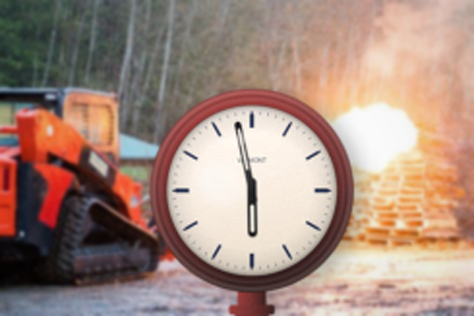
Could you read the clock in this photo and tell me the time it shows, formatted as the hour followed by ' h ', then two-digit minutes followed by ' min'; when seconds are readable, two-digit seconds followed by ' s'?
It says 5 h 58 min
